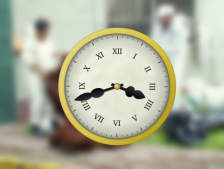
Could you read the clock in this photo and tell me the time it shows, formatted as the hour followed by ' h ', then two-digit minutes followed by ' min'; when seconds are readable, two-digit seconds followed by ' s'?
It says 3 h 42 min
